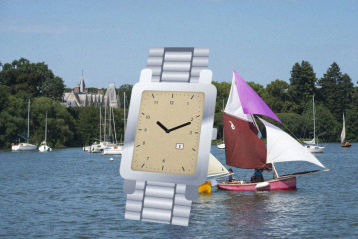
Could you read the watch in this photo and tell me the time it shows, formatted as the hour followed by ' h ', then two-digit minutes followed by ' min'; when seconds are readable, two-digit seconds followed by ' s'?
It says 10 h 11 min
